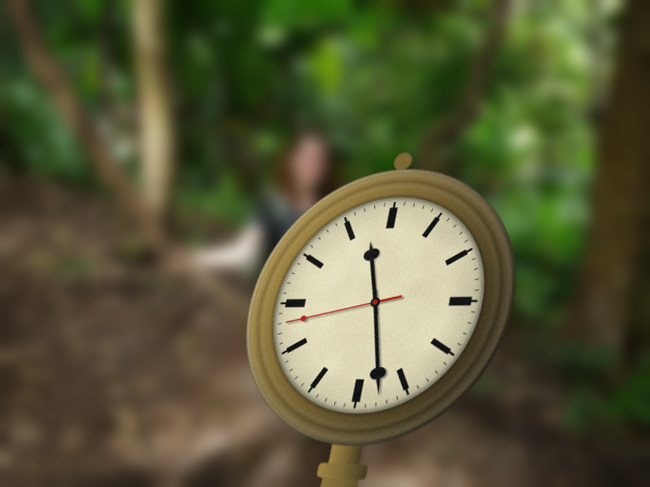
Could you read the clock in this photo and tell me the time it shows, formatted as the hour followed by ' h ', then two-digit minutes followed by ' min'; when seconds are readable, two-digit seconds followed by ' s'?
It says 11 h 27 min 43 s
